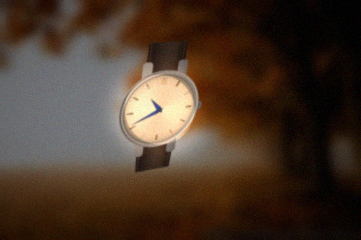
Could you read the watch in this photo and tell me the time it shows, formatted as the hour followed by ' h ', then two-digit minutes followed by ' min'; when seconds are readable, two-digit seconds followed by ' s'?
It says 10 h 41 min
